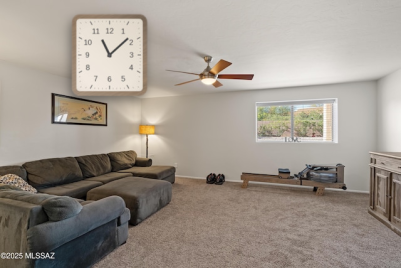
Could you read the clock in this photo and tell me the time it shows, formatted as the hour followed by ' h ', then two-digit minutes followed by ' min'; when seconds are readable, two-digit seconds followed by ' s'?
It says 11 h 08 min
